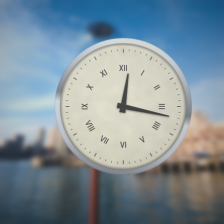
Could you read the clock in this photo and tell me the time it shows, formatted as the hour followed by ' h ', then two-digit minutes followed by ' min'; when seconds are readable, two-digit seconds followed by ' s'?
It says 12 h 17 min
